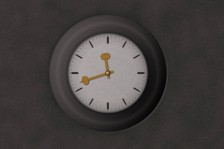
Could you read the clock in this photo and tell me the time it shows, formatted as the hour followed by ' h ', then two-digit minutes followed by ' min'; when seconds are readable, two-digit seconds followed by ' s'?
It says 11 h 42 min
